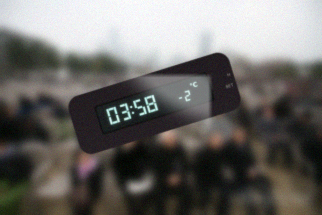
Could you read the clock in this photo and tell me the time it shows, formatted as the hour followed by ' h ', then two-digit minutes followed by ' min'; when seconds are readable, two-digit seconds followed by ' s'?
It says 3 h 58 min
